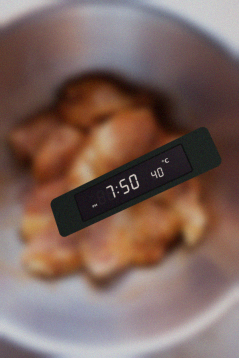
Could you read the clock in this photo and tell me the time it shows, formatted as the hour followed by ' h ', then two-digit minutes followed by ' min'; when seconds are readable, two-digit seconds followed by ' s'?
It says 7 h 50 min
